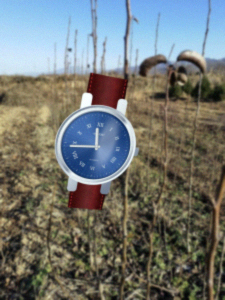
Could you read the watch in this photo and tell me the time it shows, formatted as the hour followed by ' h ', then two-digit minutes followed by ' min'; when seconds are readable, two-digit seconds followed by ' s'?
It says 11 h 44 min
